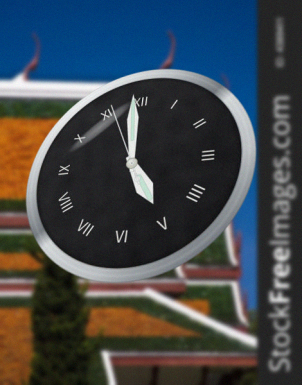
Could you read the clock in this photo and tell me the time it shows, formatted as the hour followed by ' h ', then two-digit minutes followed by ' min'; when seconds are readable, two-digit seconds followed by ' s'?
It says 4 h 58 min 56 s
